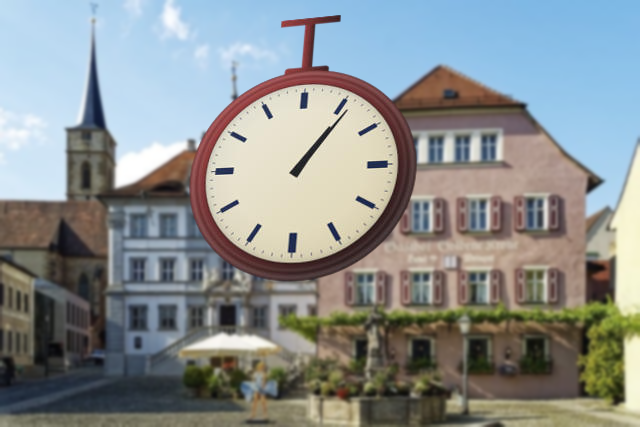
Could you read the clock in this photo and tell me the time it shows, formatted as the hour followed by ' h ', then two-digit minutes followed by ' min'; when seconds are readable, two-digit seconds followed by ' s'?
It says 1 h 06 min
